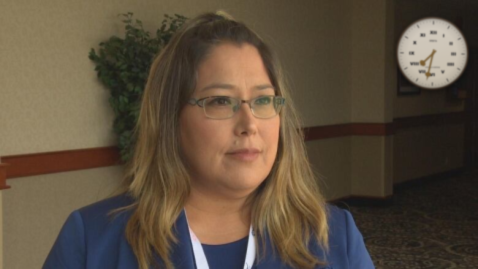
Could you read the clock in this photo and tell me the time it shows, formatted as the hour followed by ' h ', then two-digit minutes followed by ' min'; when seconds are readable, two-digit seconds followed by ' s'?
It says 7 h 32 min
